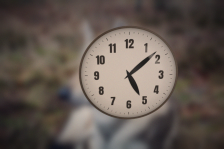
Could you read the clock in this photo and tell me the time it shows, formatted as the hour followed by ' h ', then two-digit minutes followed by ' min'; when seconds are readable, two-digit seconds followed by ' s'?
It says 5 h 08 min
